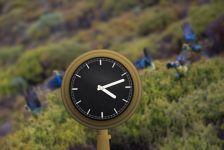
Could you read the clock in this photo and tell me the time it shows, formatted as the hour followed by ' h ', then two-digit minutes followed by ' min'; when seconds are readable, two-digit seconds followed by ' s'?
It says 4 h 12 min
